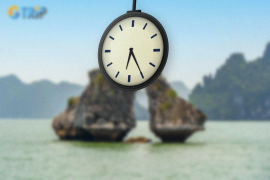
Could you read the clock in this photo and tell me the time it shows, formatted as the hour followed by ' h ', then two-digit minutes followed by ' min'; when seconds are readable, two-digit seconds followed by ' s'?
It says 6 h 25 min
